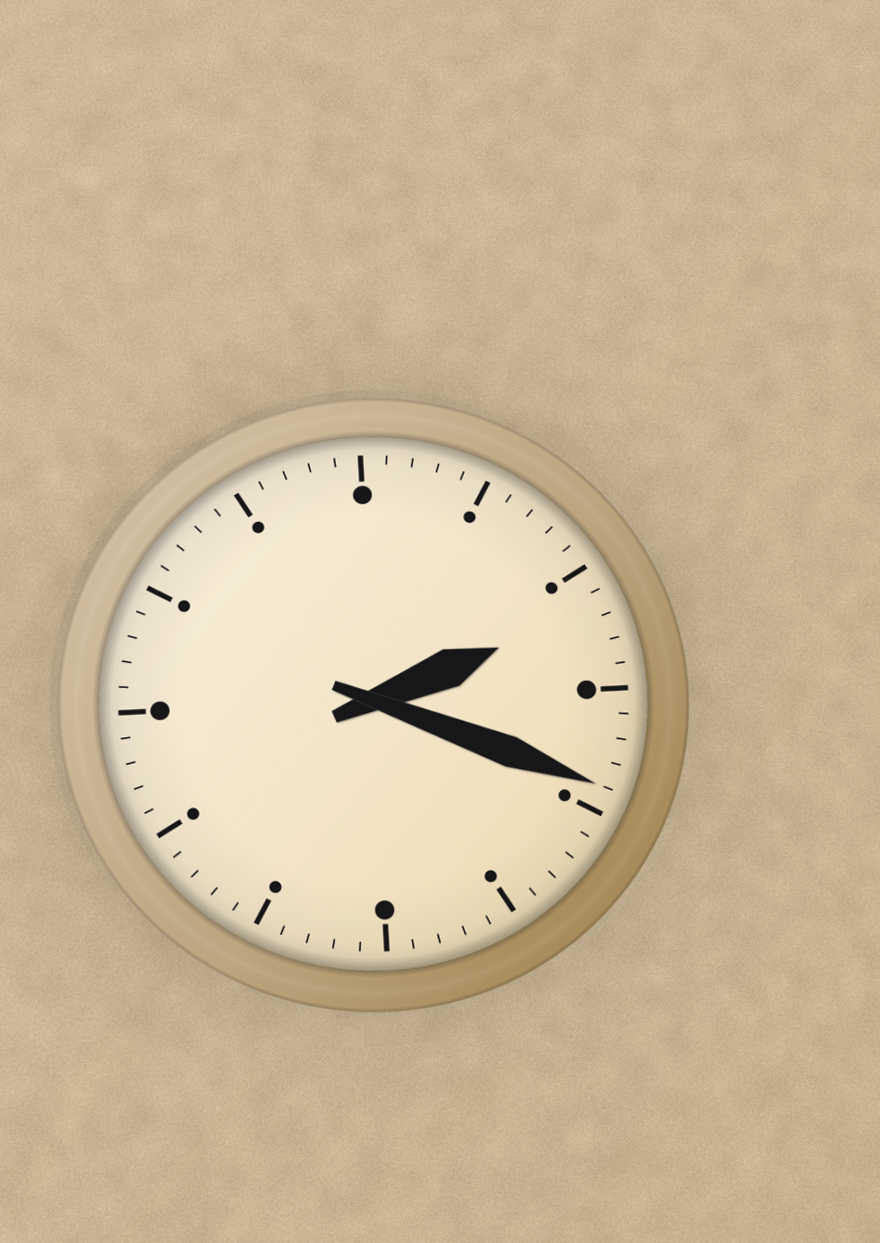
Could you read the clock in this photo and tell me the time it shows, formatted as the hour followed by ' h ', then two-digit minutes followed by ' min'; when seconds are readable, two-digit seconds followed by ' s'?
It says 2 h 19 min
